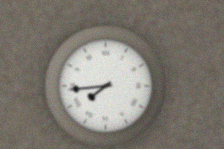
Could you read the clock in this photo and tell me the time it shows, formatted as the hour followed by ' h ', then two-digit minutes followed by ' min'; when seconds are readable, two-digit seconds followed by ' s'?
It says 7 h 44 min
